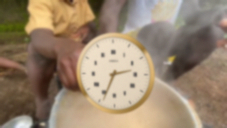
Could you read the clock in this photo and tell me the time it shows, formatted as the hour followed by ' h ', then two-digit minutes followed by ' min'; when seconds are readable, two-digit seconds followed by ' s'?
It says 2 h 34 min
